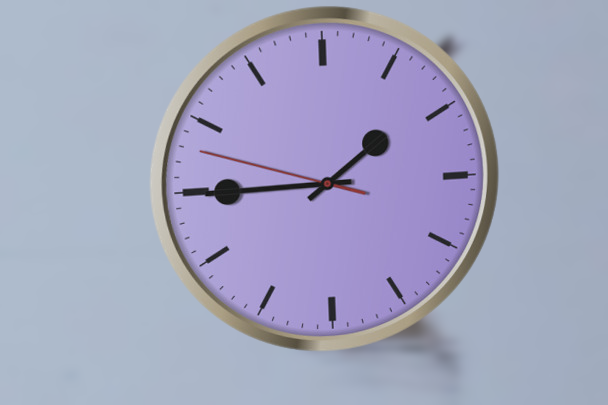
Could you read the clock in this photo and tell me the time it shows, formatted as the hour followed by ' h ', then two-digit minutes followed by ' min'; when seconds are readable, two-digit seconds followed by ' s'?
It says 1 h 44 min 48 s
